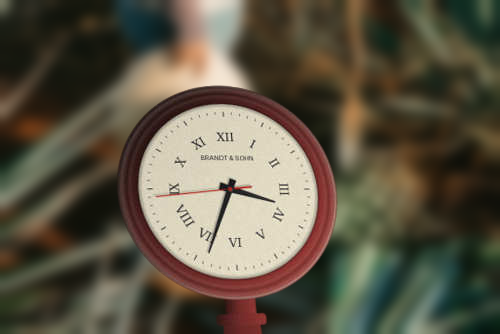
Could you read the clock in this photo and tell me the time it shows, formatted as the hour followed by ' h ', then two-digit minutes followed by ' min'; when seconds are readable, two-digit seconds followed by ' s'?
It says 3 h 33 min 44 s
